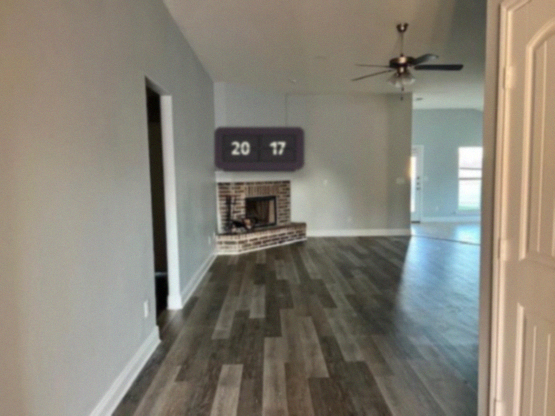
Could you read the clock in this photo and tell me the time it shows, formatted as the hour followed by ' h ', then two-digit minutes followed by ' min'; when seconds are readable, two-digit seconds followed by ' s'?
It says 20 h 17 min
